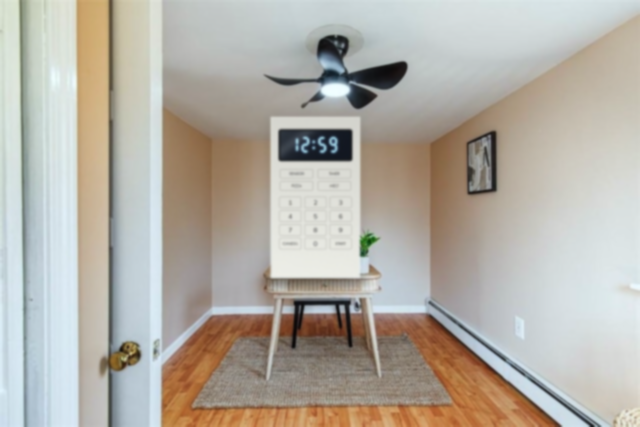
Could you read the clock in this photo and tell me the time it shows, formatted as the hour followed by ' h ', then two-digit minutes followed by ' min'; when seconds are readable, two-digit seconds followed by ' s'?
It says 12 h 59 min
